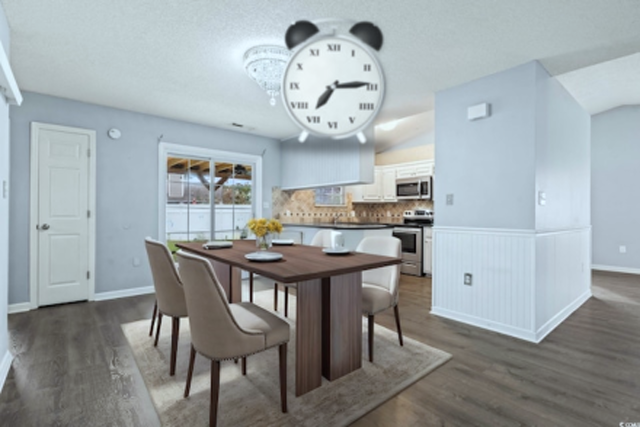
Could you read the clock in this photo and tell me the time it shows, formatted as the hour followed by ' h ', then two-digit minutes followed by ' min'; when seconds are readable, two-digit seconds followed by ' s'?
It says 7 h 14 min
